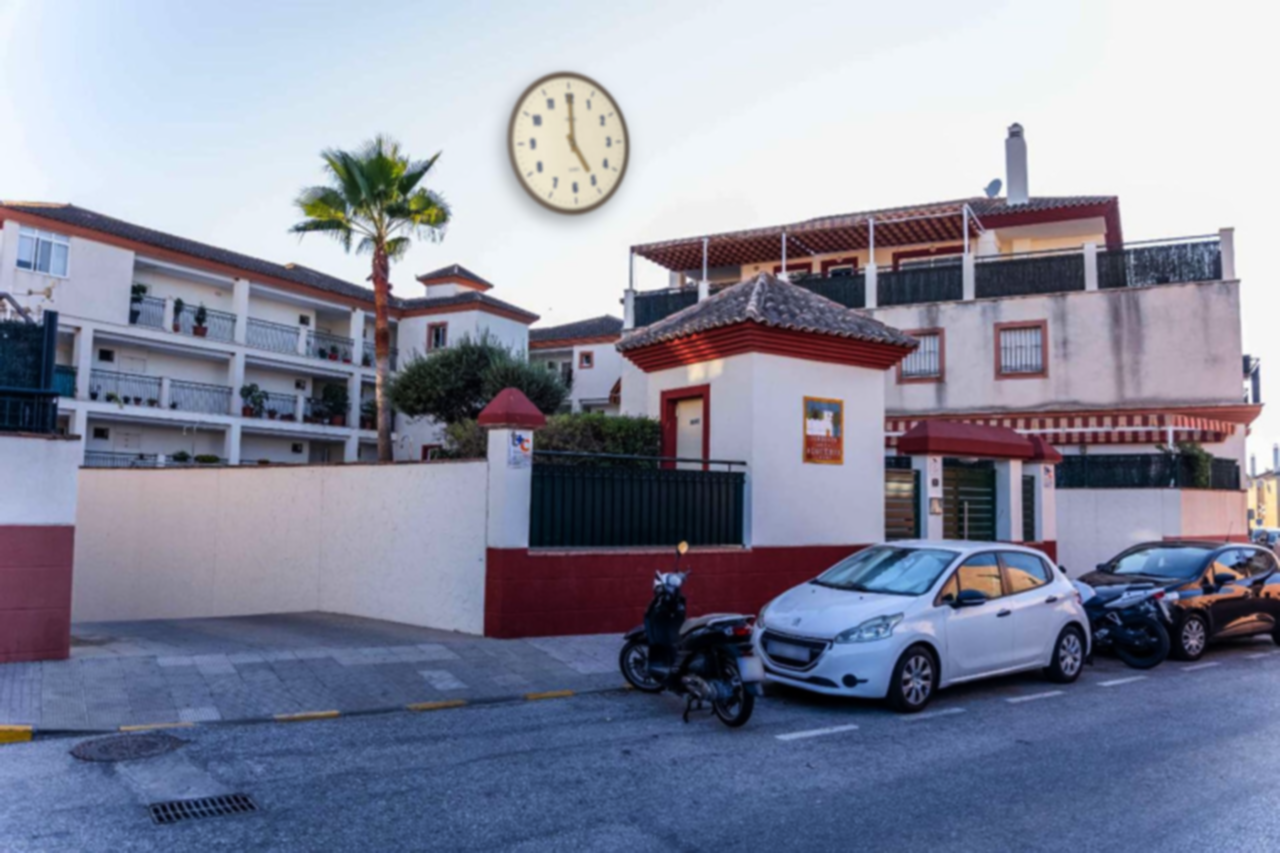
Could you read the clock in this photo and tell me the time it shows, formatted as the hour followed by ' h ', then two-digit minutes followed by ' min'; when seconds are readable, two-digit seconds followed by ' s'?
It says 5 h 00 min
